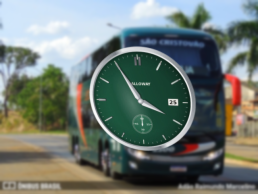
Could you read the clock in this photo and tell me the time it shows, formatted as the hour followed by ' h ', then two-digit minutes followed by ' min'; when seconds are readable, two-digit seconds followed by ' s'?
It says 3 h 55 min
